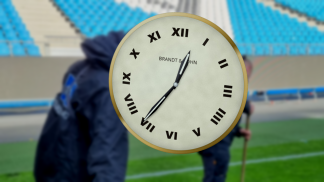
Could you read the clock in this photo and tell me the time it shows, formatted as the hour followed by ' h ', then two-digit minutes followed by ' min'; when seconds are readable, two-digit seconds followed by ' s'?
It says 12 h 36 min
